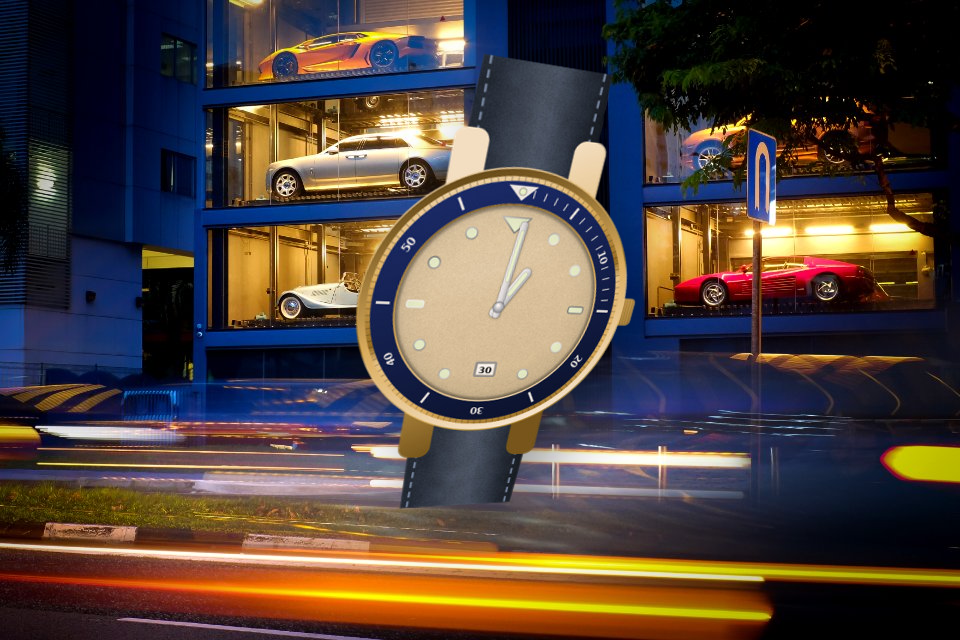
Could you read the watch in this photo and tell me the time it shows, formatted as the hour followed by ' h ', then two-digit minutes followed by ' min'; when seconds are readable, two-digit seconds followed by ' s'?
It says 1 h 01 min
